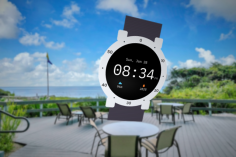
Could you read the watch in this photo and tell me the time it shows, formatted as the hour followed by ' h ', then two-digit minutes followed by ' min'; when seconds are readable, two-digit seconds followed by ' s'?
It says 8 h 34 min
